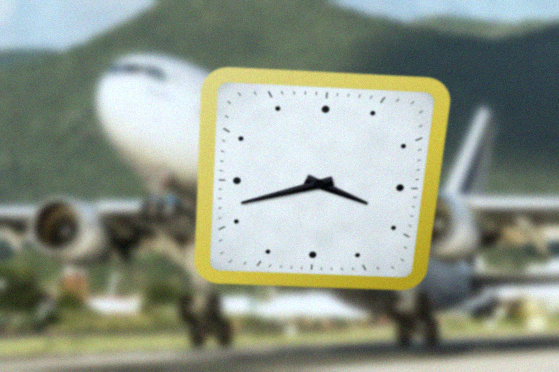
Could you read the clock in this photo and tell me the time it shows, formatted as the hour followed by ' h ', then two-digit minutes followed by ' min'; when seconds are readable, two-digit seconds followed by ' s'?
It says 3 h 42 min
